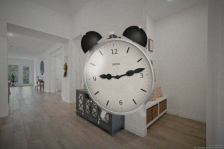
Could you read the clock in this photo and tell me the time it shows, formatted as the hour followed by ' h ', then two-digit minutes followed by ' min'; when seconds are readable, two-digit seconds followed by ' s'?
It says 9 h 13 min
